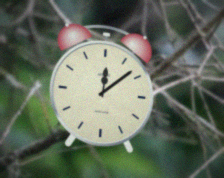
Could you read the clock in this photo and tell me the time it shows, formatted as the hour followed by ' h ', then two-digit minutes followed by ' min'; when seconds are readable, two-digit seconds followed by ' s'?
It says 12 h 08 min
